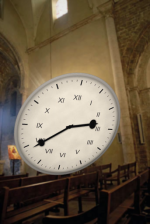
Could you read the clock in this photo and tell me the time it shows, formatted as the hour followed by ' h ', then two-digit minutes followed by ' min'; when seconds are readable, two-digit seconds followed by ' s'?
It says 2 h 39 min
